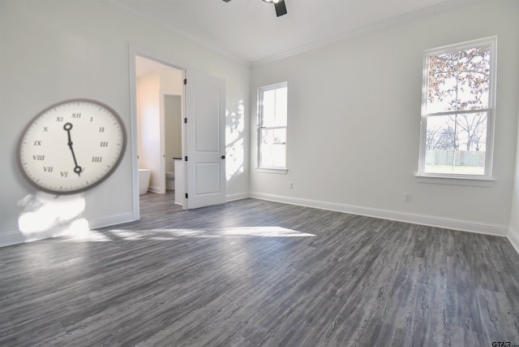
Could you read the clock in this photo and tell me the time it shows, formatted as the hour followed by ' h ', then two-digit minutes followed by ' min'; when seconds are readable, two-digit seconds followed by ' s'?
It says 11 h 26 min
